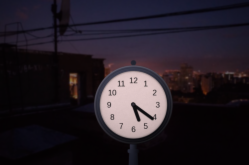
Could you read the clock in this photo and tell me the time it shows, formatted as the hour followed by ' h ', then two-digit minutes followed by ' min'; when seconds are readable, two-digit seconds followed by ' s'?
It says 5 h 21 min
